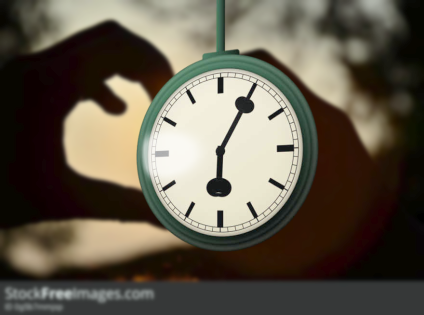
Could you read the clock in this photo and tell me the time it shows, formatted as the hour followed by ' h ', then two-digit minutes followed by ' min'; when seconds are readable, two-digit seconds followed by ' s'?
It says 6 h 05 min
